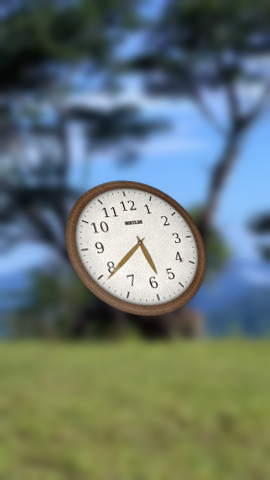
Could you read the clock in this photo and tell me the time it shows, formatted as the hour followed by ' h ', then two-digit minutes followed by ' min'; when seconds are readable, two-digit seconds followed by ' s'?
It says 5 h 39 min
